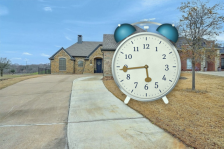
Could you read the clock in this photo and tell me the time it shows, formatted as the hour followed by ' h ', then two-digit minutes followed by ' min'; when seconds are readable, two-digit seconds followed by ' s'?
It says 5 h 44 min
